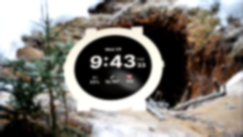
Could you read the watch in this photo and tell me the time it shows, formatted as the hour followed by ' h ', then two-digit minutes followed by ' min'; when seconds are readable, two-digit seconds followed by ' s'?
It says 9 h 43 min
